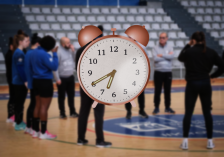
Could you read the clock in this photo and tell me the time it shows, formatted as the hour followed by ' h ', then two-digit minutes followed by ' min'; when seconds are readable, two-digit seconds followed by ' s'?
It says 6 h 40 min
